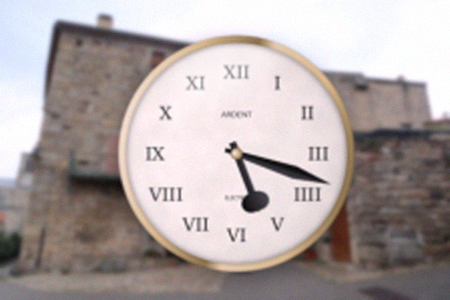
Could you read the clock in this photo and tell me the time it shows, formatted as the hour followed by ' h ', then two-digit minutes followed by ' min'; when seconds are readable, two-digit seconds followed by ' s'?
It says 5 h 18 min
